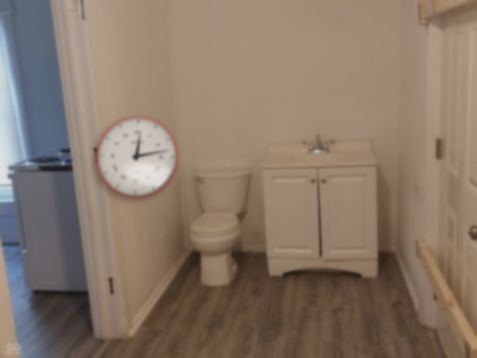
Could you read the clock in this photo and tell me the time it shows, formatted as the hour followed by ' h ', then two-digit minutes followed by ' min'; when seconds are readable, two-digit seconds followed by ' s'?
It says 12 h 13 min
